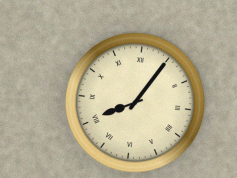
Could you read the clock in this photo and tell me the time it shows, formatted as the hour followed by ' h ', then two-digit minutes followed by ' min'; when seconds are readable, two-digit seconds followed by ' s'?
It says 8 h 05 min
